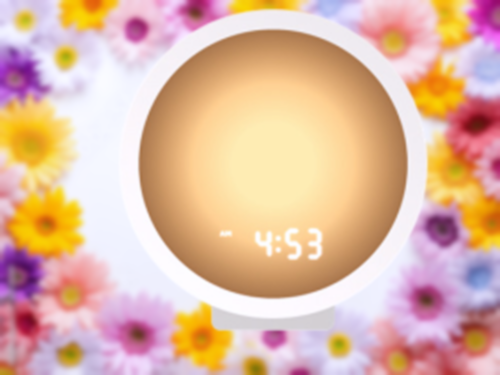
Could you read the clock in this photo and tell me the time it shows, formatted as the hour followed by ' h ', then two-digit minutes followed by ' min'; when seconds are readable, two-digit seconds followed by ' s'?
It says 4 h 53 min
